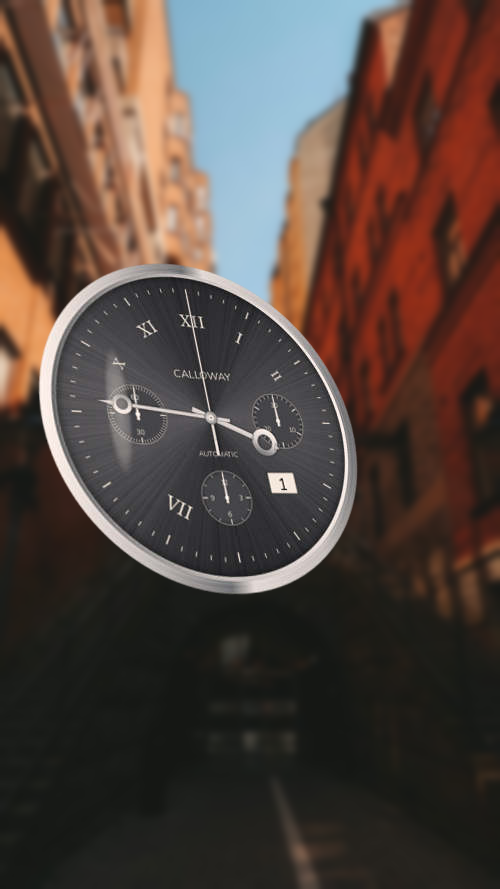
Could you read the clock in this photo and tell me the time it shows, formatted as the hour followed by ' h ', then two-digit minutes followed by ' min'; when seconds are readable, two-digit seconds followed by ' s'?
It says 3 h 46 min
